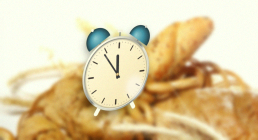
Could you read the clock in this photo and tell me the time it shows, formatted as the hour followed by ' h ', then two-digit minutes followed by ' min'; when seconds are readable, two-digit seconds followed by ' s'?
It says 11 h 54 min
